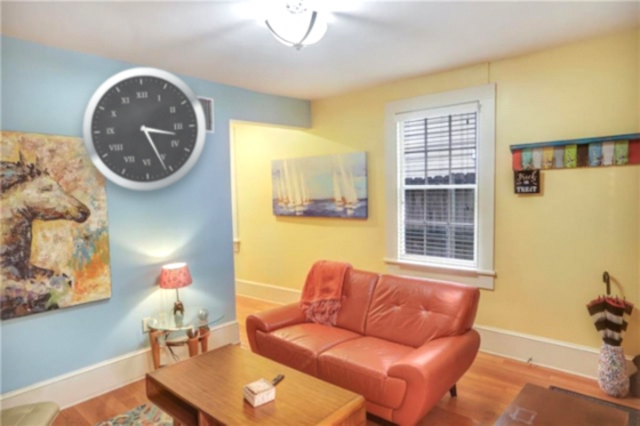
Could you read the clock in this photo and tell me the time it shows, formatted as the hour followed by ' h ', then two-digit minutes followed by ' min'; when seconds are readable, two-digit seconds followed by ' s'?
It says 3 h 26 min
